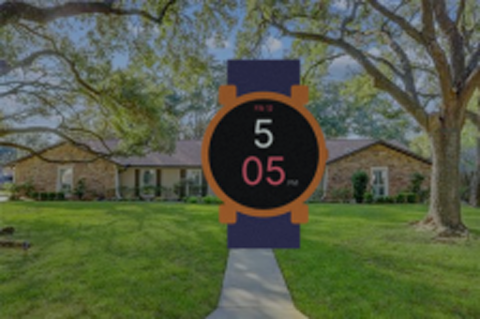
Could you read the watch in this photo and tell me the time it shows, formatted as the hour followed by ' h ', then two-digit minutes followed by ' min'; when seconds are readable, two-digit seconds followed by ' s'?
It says 5 h 05 min
